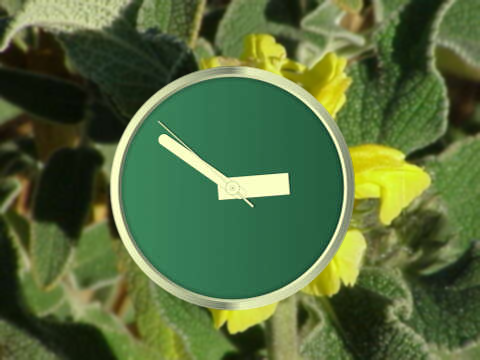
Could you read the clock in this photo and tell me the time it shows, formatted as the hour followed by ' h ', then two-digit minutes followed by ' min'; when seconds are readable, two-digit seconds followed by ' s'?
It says 2 h 50 min 52 s
